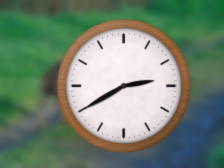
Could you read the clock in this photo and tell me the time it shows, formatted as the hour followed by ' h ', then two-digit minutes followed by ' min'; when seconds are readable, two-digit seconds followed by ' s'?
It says 2 h 40 min
